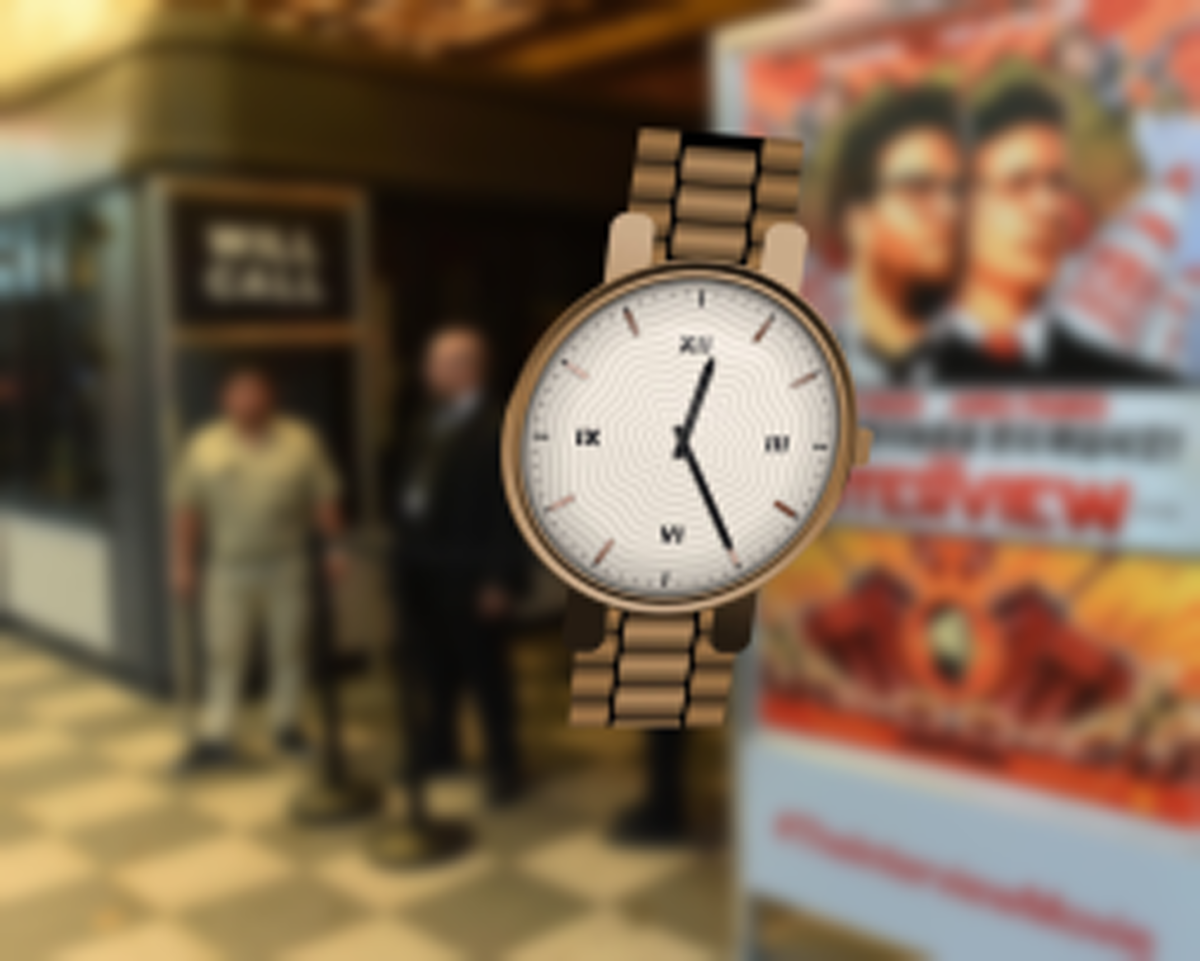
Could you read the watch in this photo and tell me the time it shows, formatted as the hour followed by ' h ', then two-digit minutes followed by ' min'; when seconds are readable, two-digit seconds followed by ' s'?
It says 12 h 25 min
